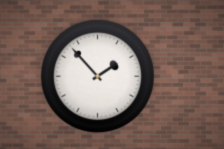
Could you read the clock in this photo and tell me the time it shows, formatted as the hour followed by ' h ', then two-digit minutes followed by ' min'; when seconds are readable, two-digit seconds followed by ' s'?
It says 1 h 53 min
